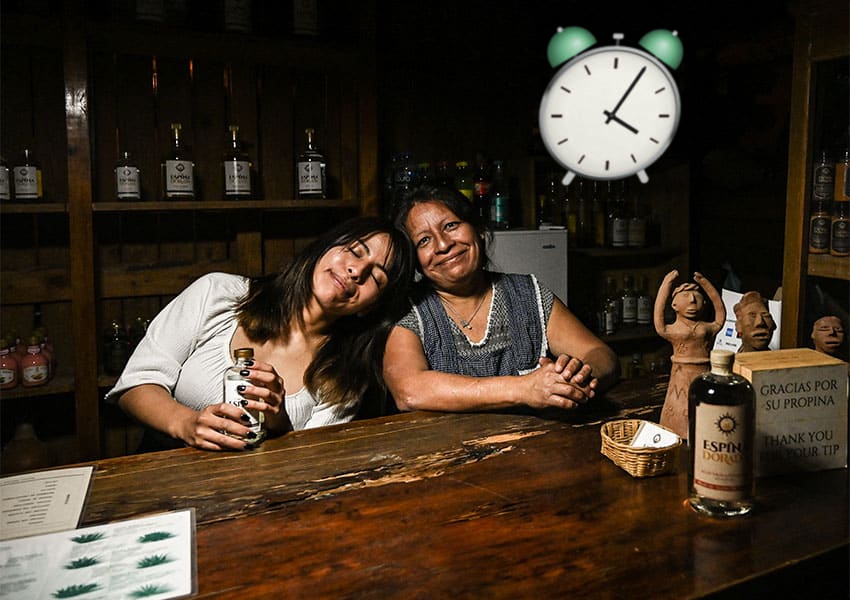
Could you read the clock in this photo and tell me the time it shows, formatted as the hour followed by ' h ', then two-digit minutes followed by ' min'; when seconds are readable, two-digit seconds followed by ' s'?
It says 4 h 05 min
